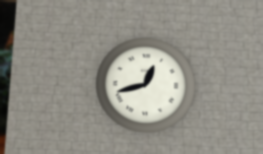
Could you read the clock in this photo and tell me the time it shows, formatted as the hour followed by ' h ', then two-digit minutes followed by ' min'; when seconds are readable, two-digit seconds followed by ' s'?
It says 12 h 42 min
